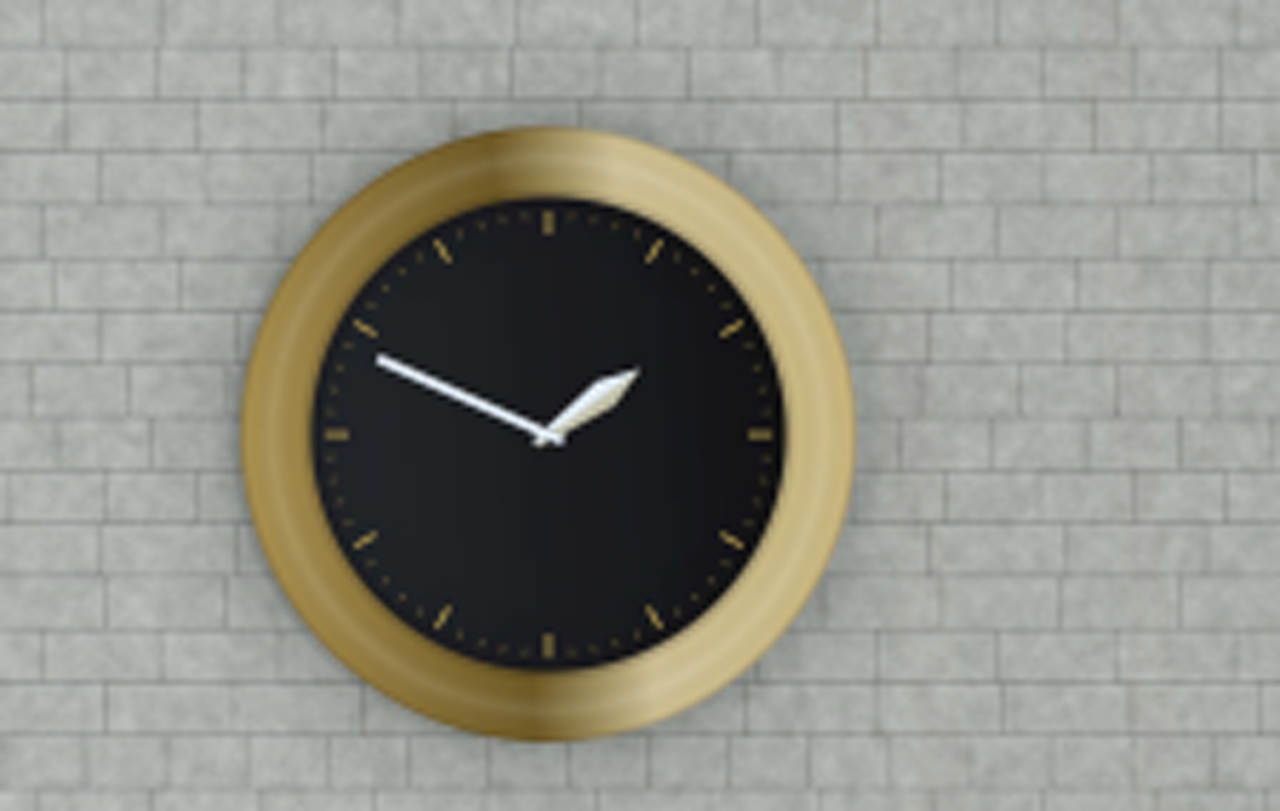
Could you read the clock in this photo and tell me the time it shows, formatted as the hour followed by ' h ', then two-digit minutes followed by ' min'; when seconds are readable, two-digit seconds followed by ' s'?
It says 1 h 49 min
